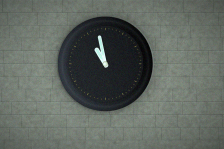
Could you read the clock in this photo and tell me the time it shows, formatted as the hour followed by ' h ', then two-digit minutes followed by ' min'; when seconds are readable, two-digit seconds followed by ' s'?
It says 10 h 58 min
